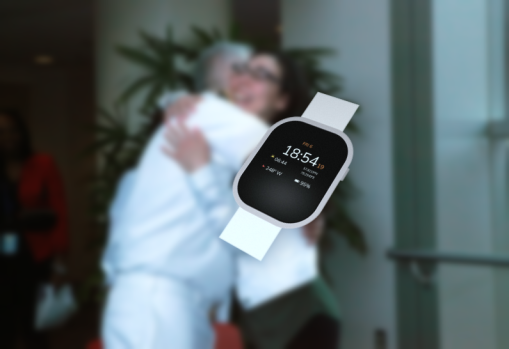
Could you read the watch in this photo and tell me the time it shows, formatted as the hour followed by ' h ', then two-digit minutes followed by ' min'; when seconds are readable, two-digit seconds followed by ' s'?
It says 18 h 54 min
